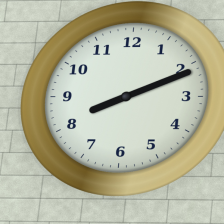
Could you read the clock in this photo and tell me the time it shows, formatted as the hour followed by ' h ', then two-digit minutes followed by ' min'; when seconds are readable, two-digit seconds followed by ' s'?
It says 8 h 11 min
